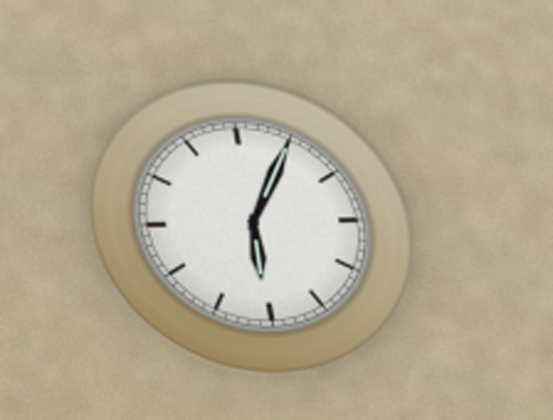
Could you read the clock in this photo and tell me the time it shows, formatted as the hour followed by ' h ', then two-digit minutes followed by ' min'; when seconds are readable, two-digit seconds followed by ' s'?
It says 6 h 05 min
